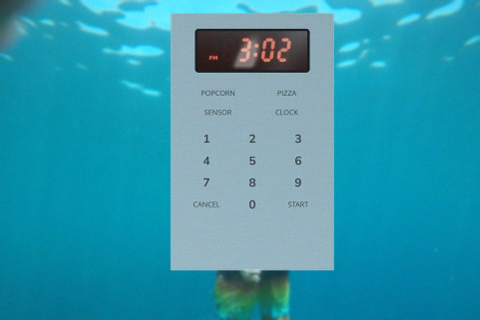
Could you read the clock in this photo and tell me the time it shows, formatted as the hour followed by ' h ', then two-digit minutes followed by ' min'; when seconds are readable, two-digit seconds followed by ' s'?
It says 3 h 02 min
